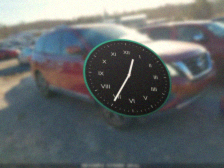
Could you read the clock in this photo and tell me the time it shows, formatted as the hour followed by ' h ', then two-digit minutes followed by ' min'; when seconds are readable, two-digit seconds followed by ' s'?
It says 12 h 35 min
